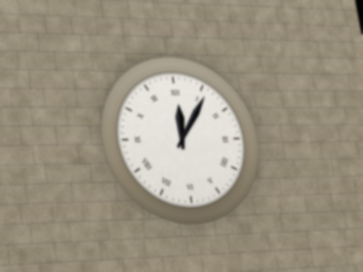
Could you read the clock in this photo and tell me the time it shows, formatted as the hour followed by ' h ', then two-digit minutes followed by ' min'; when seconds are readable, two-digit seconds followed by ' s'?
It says 12 h 06 min
